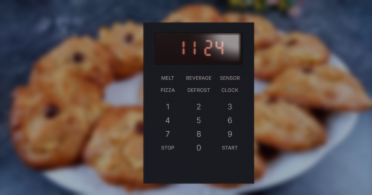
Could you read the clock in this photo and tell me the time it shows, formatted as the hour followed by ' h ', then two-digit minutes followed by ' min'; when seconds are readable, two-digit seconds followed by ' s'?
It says 11 h 24 min
